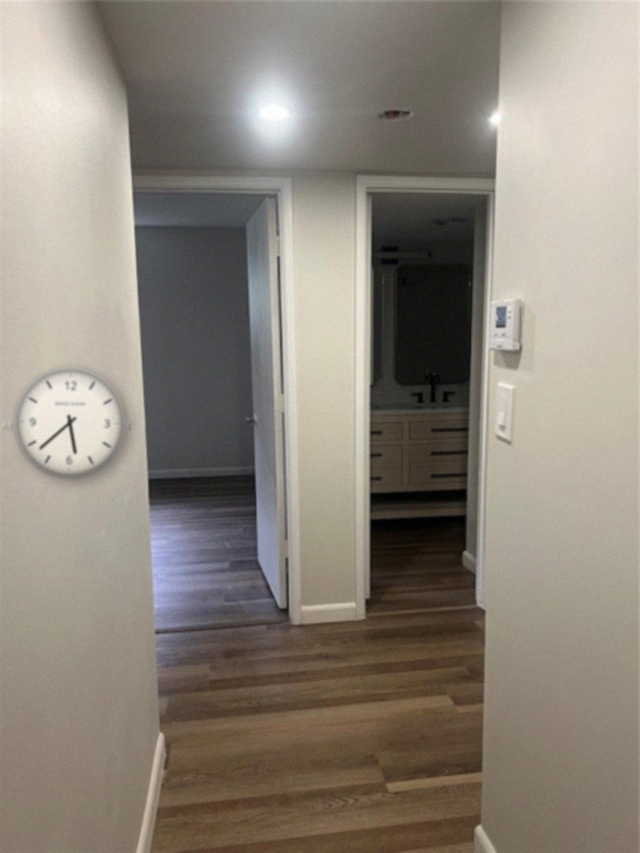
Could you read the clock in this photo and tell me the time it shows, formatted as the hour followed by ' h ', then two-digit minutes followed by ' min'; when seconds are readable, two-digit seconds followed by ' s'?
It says 5 h 38 min
